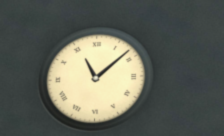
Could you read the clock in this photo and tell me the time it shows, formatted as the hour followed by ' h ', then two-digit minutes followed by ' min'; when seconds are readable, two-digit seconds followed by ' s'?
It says 11 h 08 min
